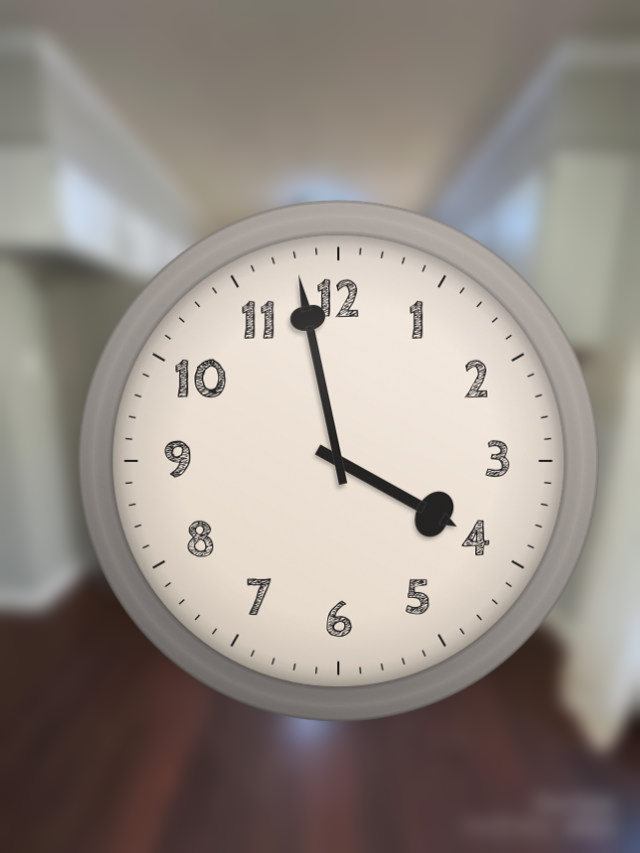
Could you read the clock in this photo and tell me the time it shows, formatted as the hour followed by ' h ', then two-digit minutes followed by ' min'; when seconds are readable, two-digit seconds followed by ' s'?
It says 3 h 58 min
